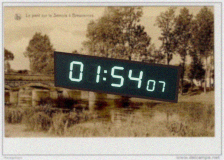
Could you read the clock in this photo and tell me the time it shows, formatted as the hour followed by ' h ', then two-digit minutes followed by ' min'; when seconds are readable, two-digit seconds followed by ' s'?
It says 1 h 54 min 07 s
